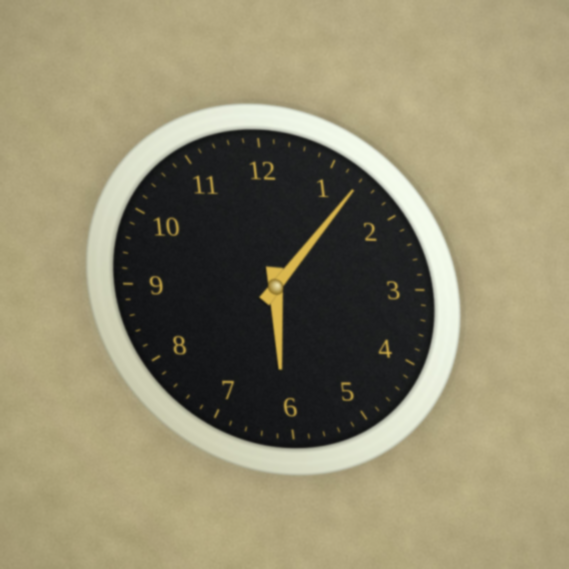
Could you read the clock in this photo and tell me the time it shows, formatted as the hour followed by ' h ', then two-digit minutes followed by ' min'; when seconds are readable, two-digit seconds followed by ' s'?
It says 6 h 07 min
